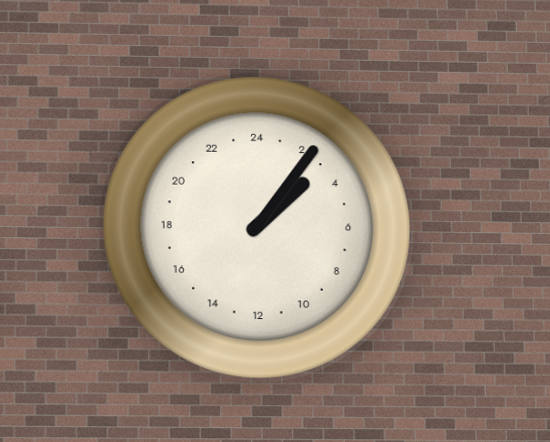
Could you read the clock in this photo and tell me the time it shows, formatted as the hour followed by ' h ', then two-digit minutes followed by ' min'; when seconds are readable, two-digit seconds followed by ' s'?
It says 3 h 06 min
